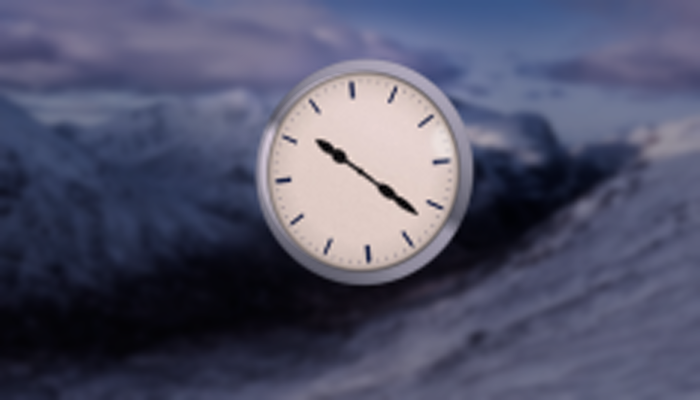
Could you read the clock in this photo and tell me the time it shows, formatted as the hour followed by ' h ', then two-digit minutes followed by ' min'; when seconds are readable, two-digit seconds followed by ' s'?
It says 10 h 22 min
